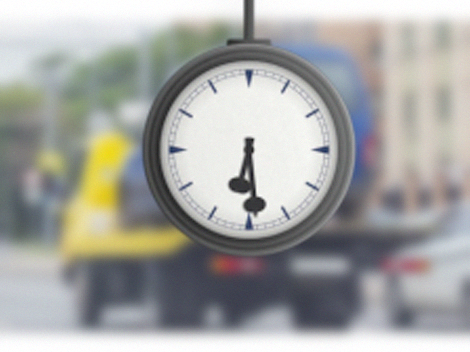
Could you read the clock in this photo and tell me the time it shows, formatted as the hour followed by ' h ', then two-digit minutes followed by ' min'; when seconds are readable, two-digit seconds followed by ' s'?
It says 6 h 29 min
